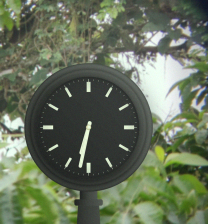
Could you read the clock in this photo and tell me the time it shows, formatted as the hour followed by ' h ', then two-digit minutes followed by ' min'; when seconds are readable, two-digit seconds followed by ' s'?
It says 6 h 32 min
